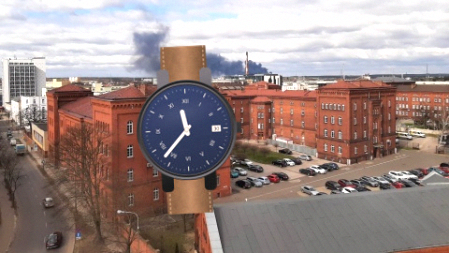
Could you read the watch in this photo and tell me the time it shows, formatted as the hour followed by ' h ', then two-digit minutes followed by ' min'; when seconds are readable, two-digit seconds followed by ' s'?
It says 11 h 37 min
